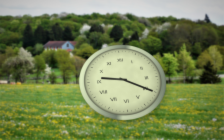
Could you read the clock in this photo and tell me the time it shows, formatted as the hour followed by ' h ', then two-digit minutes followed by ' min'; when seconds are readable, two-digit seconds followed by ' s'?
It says 9 h 20 min
